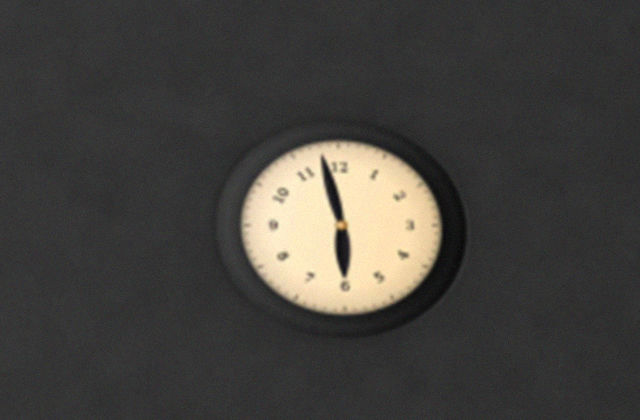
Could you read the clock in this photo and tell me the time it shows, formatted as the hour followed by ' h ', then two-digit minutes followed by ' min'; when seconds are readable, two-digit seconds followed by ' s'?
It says 5 h 58 min
